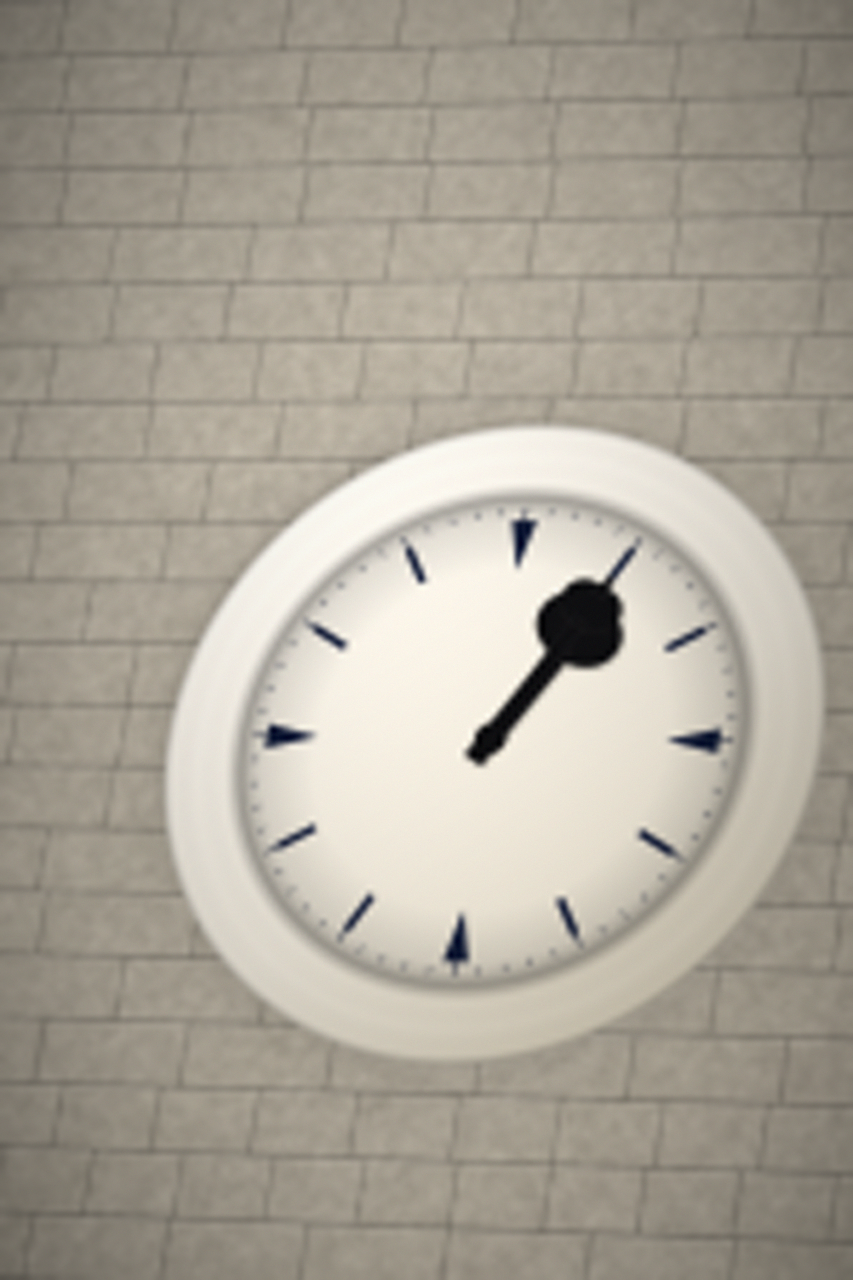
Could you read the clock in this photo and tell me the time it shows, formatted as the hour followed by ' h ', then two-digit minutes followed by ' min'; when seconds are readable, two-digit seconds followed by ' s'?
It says 1 h 05 min
